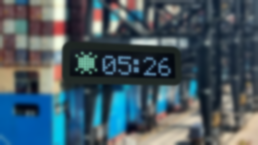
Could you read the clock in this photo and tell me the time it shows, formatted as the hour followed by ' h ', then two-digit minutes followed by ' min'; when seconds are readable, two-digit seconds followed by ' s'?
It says 5 h 26 min
